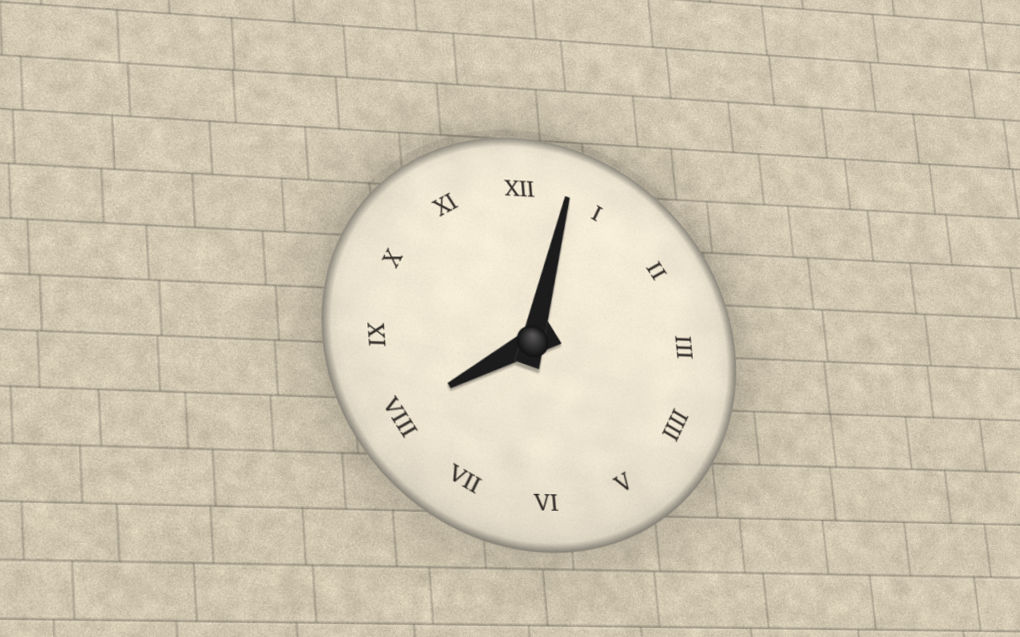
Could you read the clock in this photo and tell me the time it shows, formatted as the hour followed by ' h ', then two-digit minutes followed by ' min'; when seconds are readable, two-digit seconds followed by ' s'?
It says 8 h 03 min
